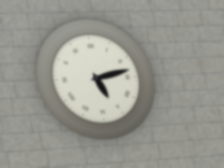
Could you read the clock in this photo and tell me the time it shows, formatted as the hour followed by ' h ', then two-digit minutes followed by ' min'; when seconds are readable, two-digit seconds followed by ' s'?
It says 5 h 13 min
